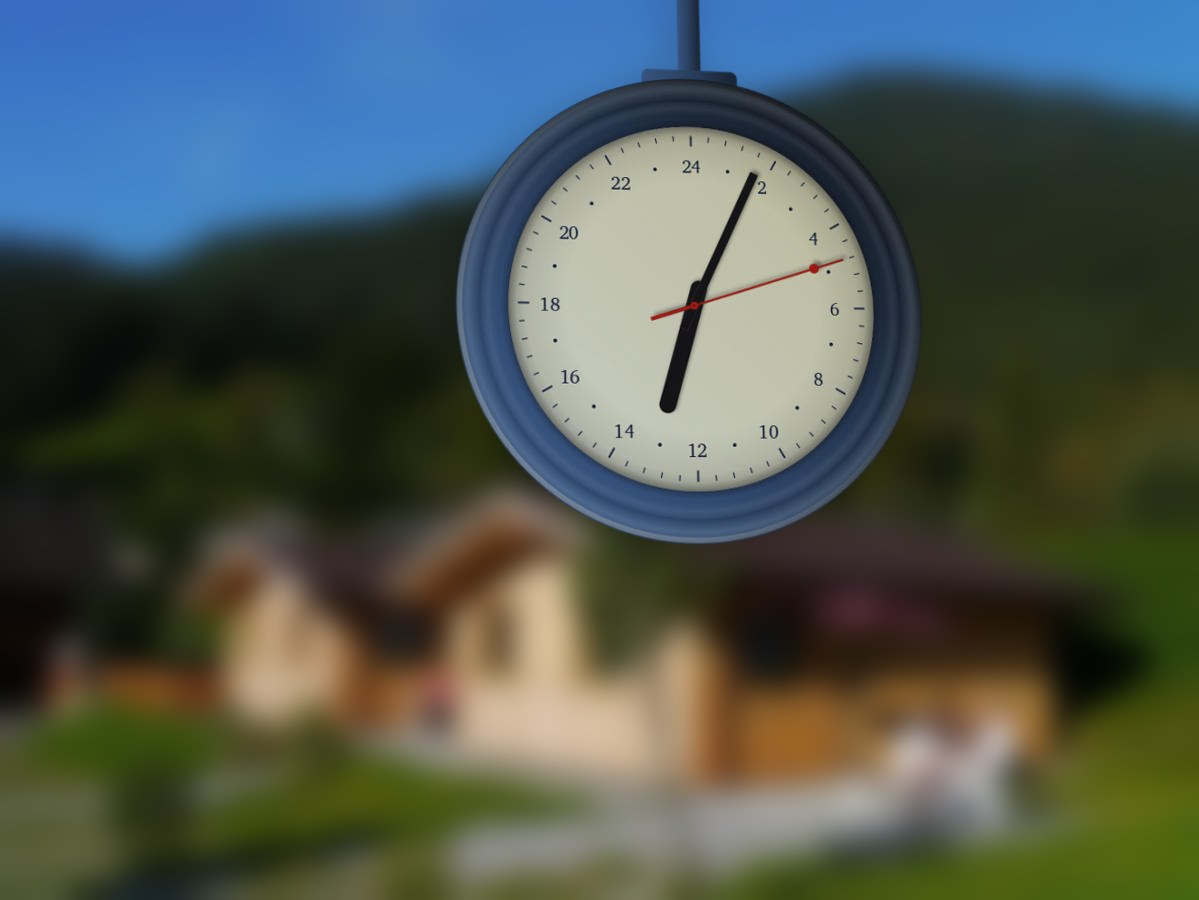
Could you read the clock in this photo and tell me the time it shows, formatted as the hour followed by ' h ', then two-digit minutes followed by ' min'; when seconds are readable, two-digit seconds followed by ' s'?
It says 13 h 04 min 12 s
